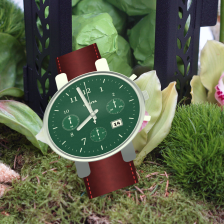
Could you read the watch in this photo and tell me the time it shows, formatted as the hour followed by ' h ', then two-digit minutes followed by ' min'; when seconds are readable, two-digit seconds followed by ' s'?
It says 7 h 58 min
